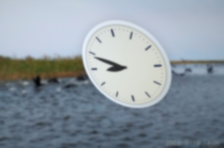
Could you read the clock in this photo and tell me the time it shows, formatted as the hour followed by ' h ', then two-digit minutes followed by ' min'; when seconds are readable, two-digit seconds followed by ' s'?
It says 8 h 49 min
